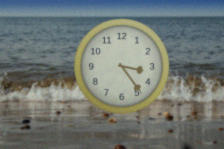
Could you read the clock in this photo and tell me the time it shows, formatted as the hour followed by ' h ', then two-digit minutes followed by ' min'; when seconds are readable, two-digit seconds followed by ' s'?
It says 3 h 24 min
